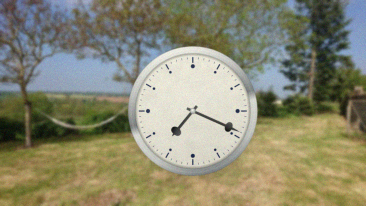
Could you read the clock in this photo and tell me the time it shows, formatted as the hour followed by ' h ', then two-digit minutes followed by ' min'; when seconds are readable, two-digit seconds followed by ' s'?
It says 7 h 19 min
